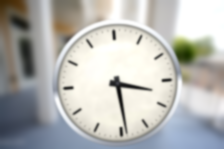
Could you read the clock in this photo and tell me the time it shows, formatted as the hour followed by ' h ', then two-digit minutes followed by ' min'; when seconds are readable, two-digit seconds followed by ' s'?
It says 3 h 29 min
